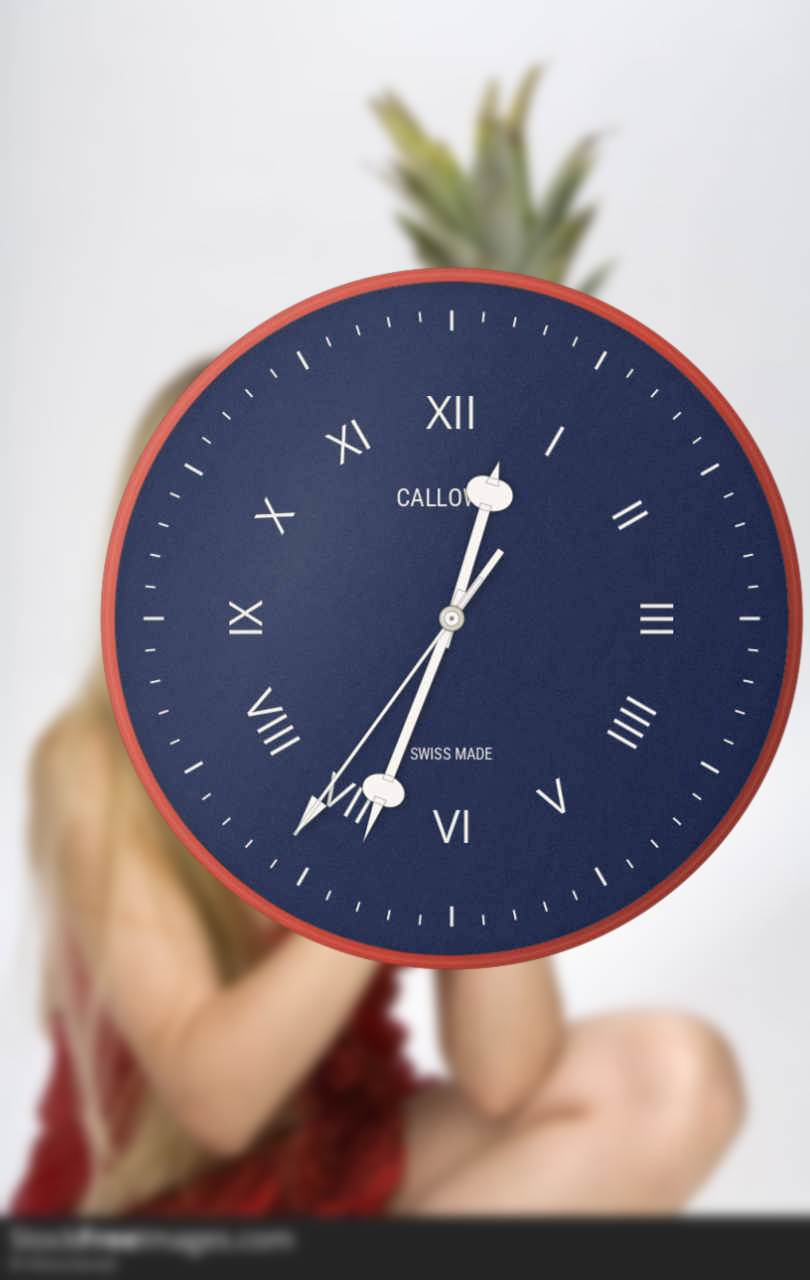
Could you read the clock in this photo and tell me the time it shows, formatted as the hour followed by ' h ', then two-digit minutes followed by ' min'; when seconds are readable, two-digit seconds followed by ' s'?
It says 12 h 33 min 36 s
